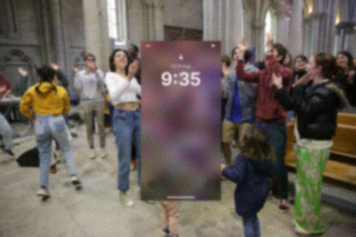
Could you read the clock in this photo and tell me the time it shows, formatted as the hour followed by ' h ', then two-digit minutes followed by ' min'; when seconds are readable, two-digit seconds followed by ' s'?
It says 9 h 35 min
